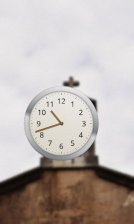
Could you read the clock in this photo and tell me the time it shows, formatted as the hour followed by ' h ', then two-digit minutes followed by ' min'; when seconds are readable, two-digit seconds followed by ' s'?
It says 10 h 42 min
